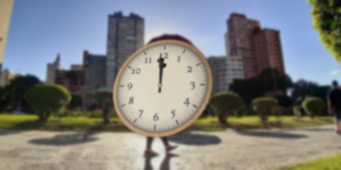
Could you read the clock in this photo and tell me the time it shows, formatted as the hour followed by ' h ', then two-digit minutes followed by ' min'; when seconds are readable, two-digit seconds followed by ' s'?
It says 11 h 59 min
